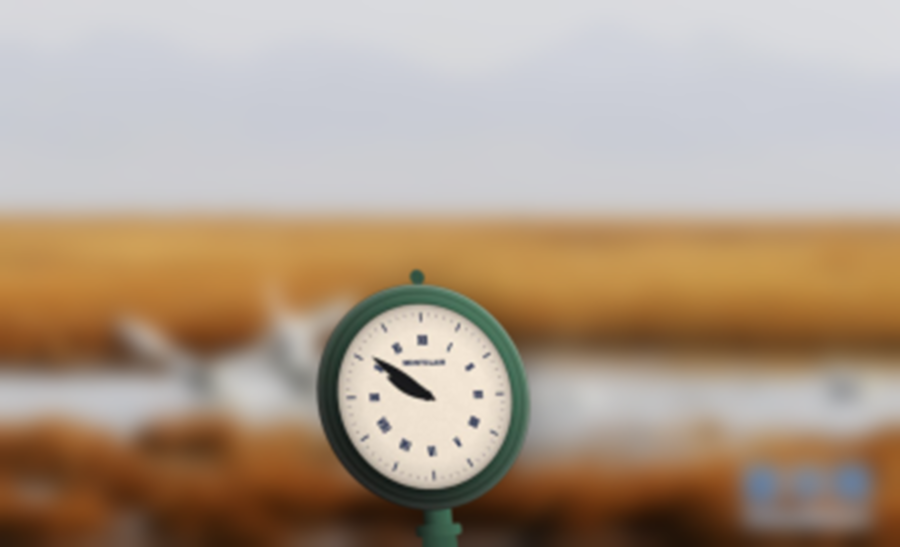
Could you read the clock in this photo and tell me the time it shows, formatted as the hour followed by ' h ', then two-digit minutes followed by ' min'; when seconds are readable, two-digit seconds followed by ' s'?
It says 9 h 51 min
